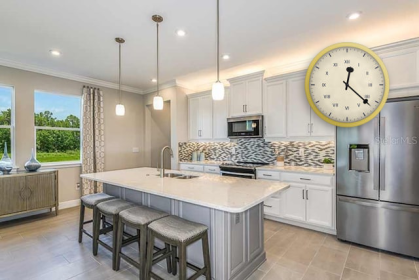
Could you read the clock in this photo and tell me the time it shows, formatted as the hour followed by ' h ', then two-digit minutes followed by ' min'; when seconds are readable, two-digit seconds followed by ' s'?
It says 12 h 22 min
